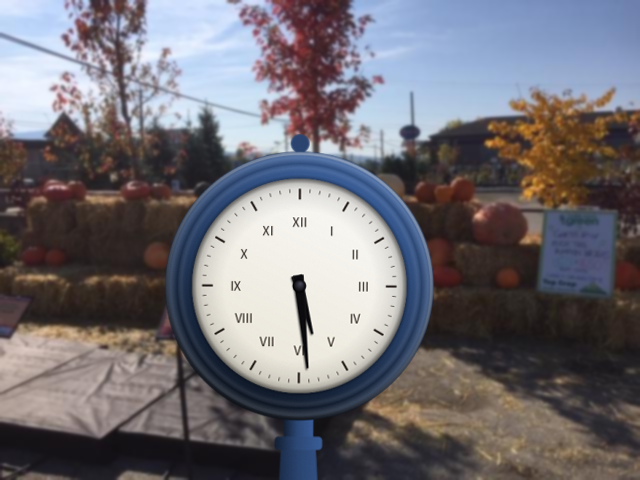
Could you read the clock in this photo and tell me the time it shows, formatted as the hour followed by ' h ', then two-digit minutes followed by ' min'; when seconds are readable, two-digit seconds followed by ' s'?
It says 5 h 29 min
